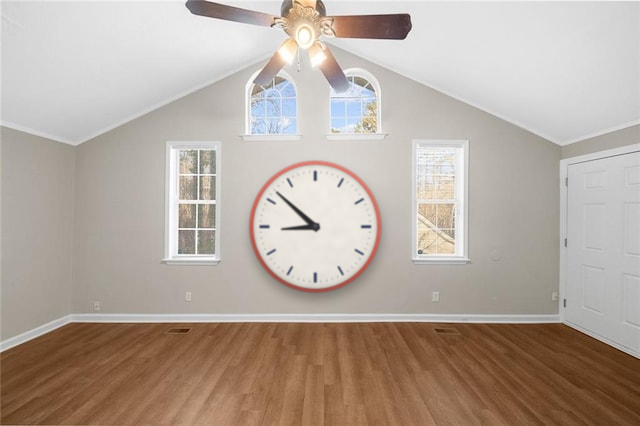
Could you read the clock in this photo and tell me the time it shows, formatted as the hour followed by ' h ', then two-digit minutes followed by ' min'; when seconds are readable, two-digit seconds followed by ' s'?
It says 8 h 52 min
